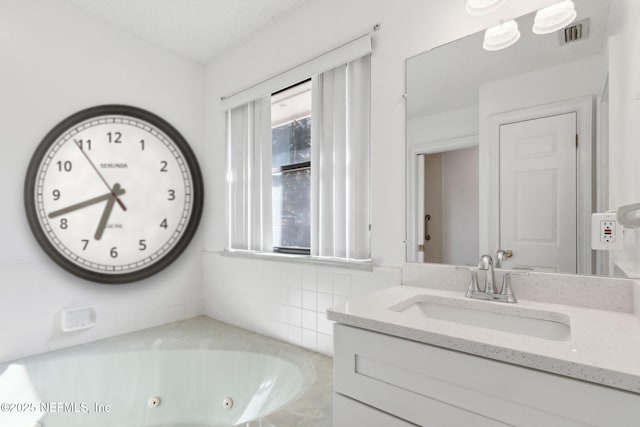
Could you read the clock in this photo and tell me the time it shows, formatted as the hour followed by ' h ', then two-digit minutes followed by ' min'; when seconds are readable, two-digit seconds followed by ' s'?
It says 6 h 41 min 54 s
